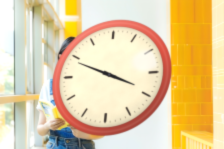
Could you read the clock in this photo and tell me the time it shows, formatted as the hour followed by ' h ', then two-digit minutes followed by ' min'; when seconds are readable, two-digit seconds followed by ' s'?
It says 3 h 49 min
